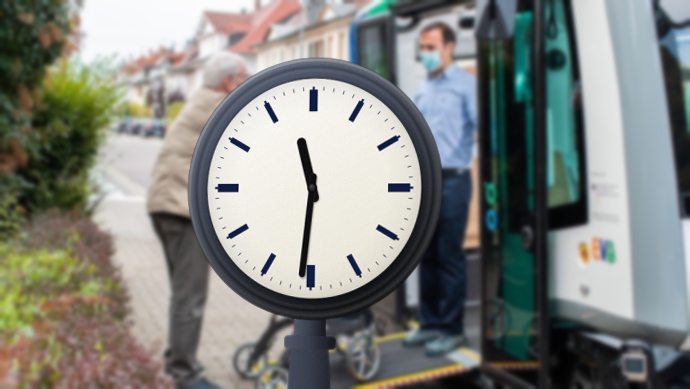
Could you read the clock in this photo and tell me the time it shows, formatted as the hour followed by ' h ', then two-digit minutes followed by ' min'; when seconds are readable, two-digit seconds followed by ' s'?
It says 11 h 31 min
